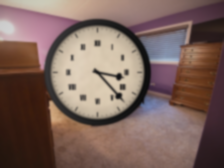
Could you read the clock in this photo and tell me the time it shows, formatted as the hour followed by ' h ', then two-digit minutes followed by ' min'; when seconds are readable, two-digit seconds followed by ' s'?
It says 3 h 23 min
